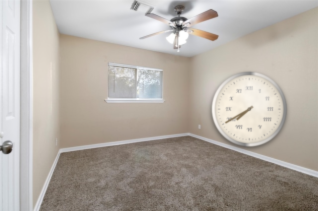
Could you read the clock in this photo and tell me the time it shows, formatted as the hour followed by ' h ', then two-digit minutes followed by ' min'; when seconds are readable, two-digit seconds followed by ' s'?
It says 7 h 40 min
